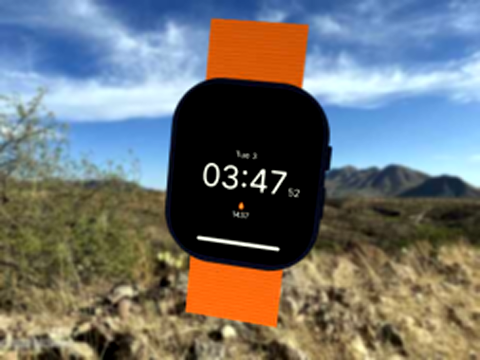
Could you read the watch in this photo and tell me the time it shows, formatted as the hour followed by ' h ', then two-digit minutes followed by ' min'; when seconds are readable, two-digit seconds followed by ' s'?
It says 3 h 47 min
